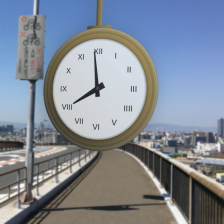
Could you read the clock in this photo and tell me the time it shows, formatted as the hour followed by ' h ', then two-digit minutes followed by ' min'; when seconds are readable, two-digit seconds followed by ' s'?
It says 7 h 59 min
